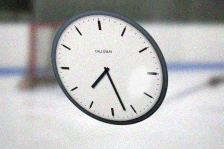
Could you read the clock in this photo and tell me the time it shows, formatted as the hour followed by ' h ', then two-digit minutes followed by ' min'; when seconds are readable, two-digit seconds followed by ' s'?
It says 7 h 27 min
